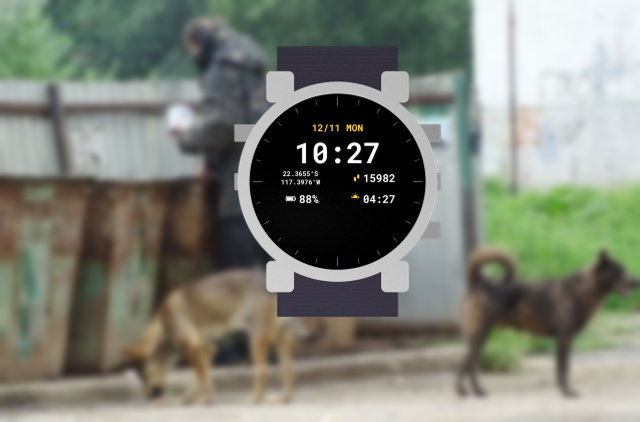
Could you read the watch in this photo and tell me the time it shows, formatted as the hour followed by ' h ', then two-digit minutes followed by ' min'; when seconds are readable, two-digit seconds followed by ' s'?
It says 10 h 27 min
